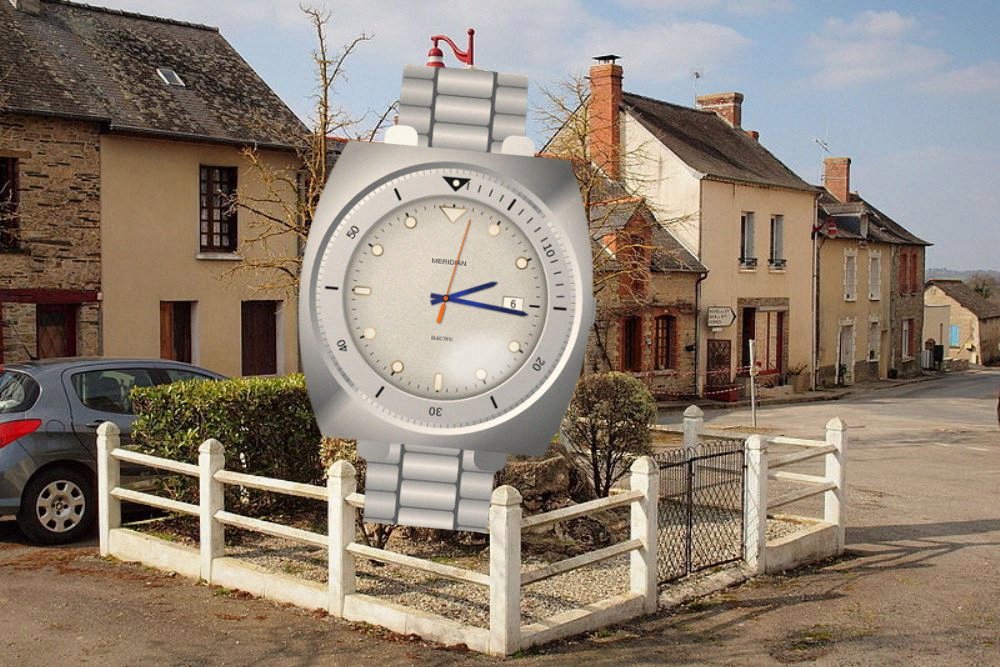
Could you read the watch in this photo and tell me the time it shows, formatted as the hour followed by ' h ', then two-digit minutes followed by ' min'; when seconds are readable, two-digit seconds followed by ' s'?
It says 2 h 16 min 02 s
